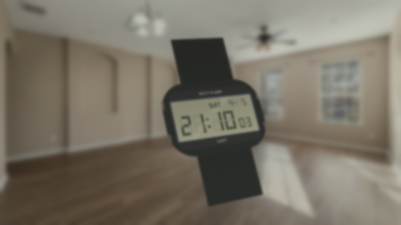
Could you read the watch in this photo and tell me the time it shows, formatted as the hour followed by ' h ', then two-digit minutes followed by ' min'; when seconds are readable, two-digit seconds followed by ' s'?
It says 21 h 10 min
